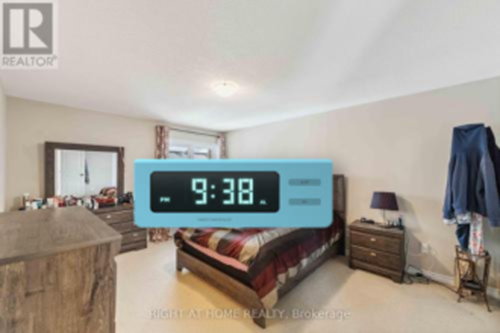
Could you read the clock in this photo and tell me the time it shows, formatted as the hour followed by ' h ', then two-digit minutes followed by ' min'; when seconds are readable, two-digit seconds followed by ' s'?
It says 9 h 38 min
